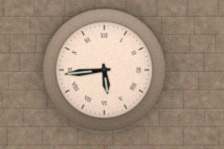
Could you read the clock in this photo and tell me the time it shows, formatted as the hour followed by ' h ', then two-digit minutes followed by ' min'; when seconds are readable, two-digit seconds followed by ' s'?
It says 5 h 44 min
